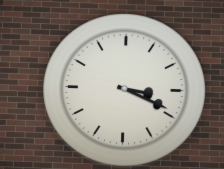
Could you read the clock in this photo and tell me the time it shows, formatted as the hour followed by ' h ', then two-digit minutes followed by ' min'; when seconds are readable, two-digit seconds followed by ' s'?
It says 3 h 19 min
